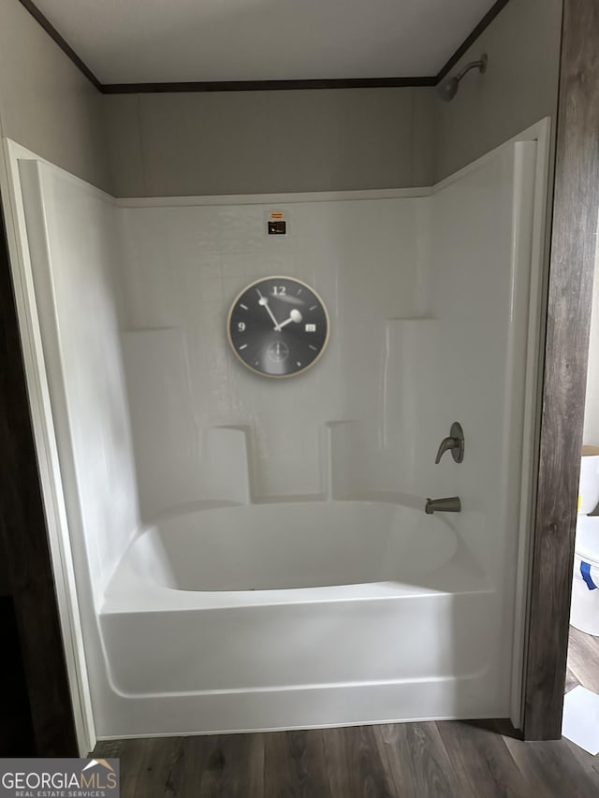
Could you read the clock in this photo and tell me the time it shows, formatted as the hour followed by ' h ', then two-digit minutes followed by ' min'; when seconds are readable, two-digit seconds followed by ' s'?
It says 1 h 55 min
